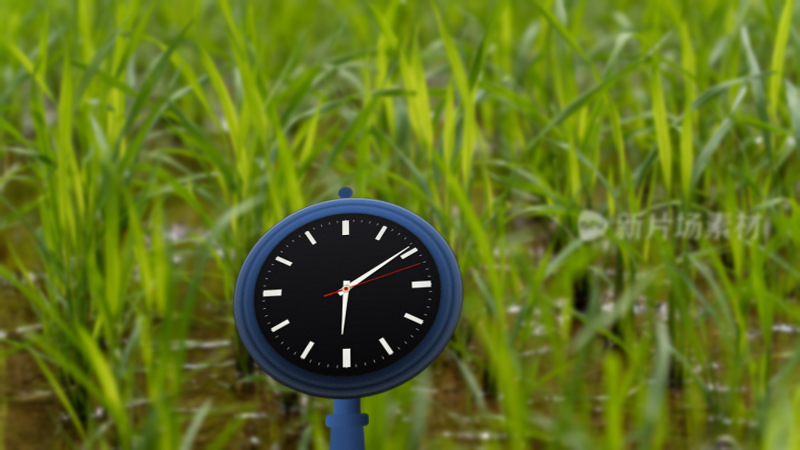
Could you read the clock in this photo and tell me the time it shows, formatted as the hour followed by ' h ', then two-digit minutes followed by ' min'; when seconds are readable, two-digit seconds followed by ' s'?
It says 6 h 09 min 12 s
